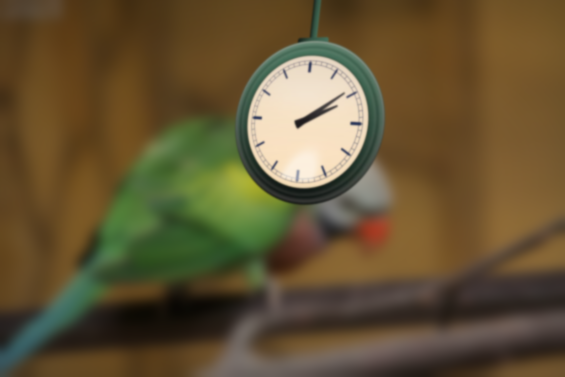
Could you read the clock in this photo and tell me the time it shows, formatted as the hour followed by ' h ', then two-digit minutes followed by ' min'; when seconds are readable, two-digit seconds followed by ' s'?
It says 2 h 09 min
